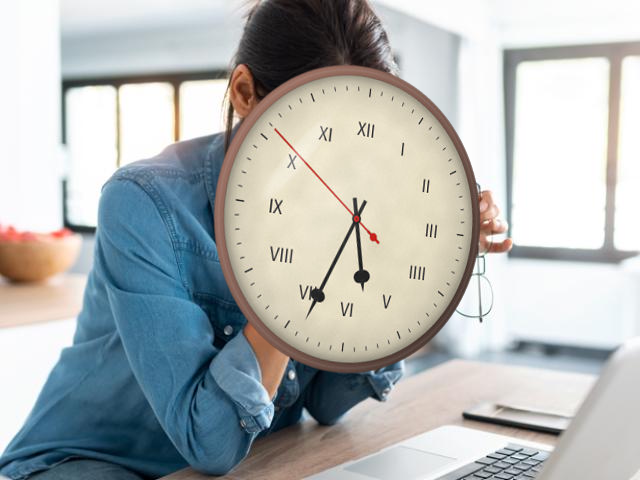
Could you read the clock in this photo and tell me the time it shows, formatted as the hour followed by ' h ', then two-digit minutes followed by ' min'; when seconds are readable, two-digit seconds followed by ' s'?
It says 5 h 33 min 51 s
